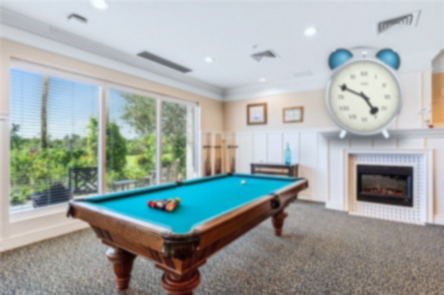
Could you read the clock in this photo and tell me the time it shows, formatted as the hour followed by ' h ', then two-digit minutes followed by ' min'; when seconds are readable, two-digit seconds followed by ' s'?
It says 4 h 49 min
